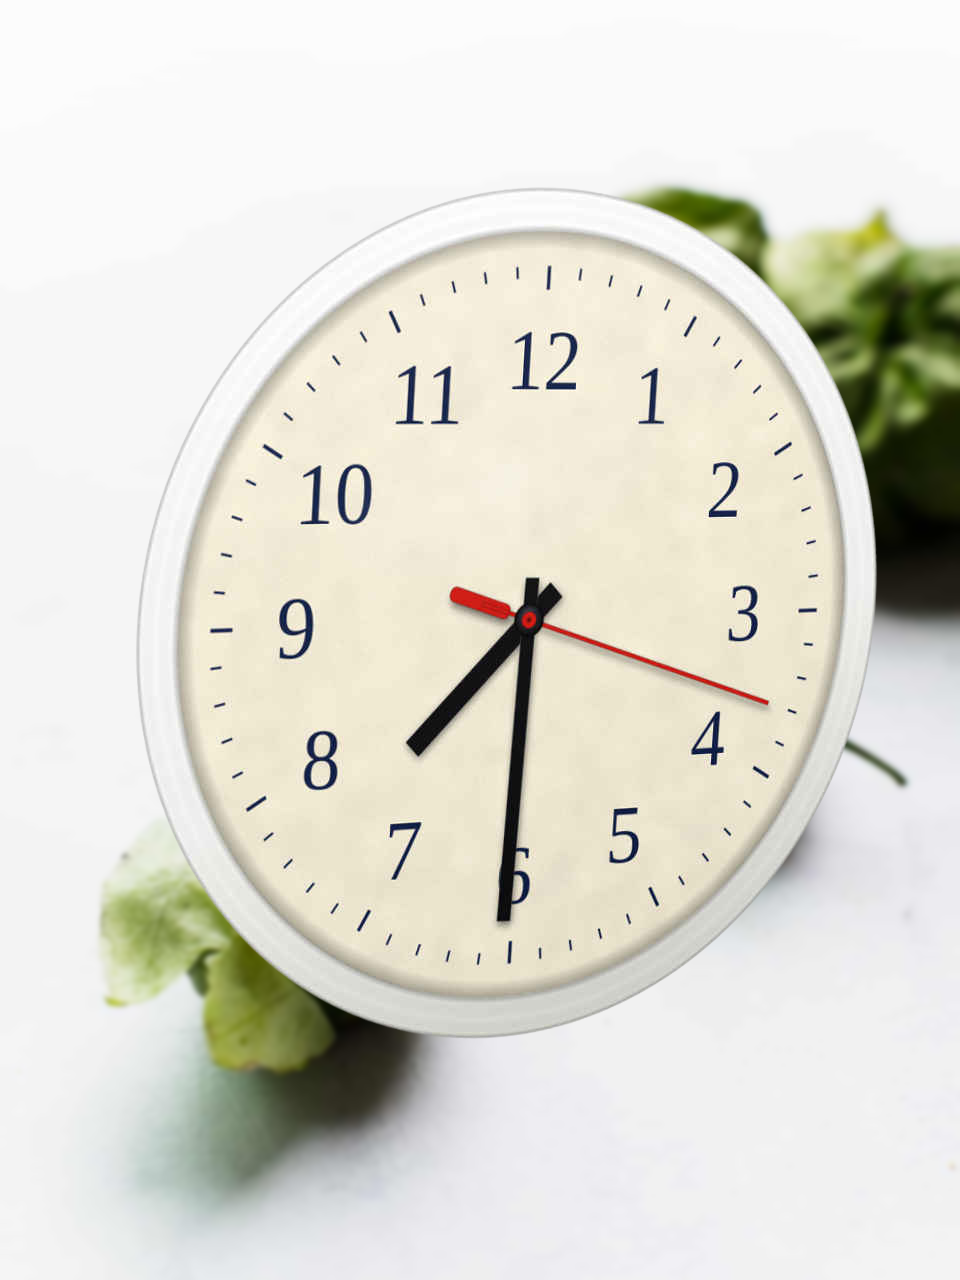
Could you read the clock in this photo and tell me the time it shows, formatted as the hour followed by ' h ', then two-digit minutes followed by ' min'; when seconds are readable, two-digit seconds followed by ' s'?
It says 7 h 30 min 18 s
